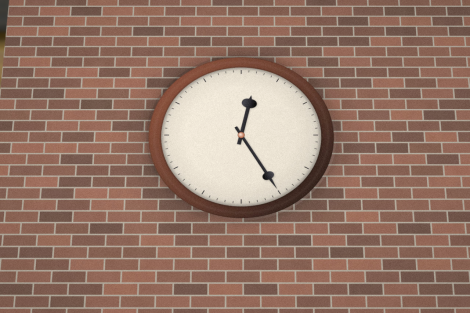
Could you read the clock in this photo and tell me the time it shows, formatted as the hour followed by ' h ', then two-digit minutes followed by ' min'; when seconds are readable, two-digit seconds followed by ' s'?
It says 12 h 25 min
